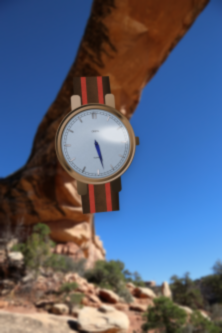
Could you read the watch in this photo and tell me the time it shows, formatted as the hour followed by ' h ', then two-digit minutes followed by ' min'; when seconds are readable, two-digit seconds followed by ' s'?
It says 5 h 28 min
